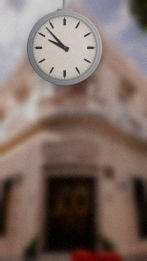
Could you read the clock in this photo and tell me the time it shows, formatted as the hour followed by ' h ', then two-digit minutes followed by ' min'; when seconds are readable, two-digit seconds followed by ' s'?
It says 9 h 53 min
